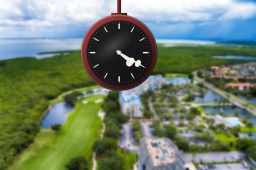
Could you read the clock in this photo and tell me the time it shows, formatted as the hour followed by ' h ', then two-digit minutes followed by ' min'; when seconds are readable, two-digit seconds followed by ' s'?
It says 4 h 20 min
